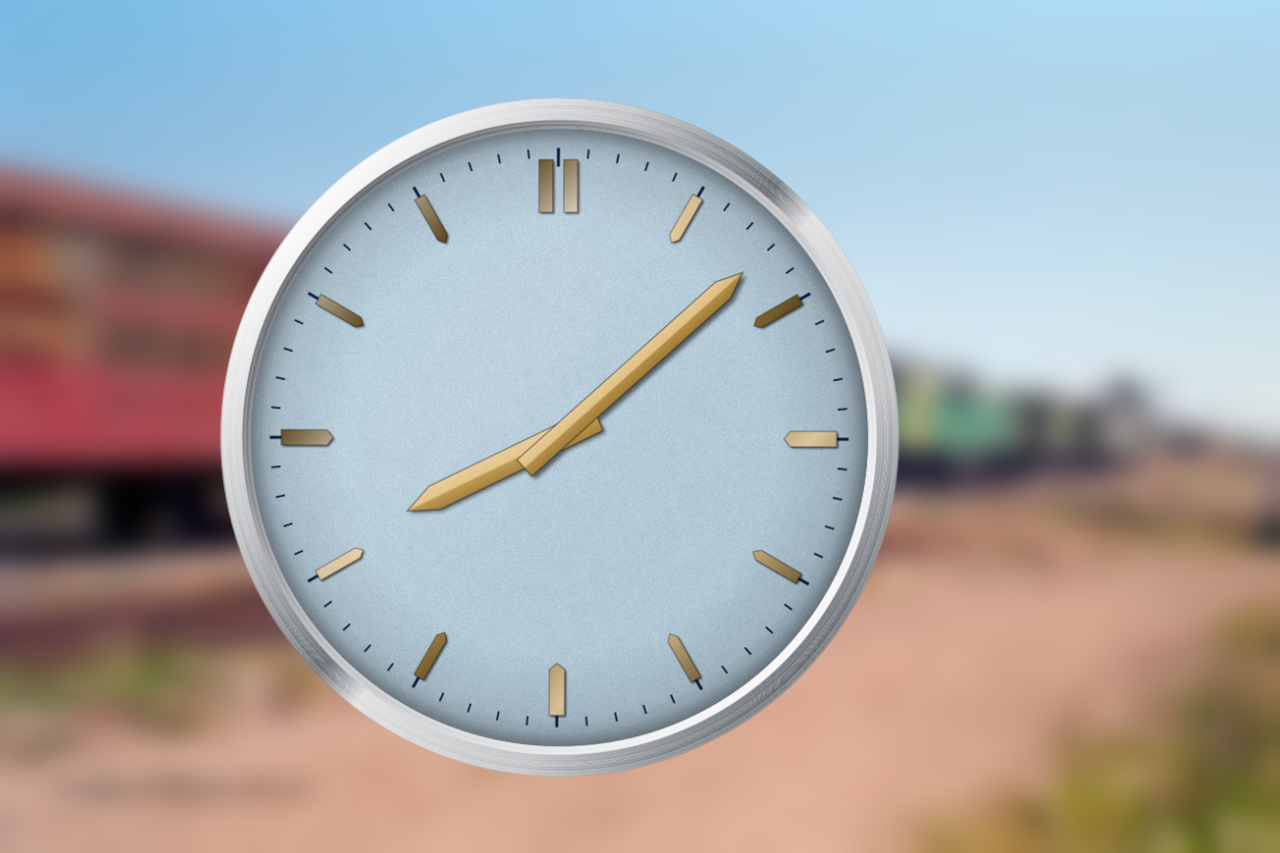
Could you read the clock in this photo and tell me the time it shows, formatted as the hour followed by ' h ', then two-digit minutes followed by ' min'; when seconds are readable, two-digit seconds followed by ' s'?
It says 8 h 08 min
